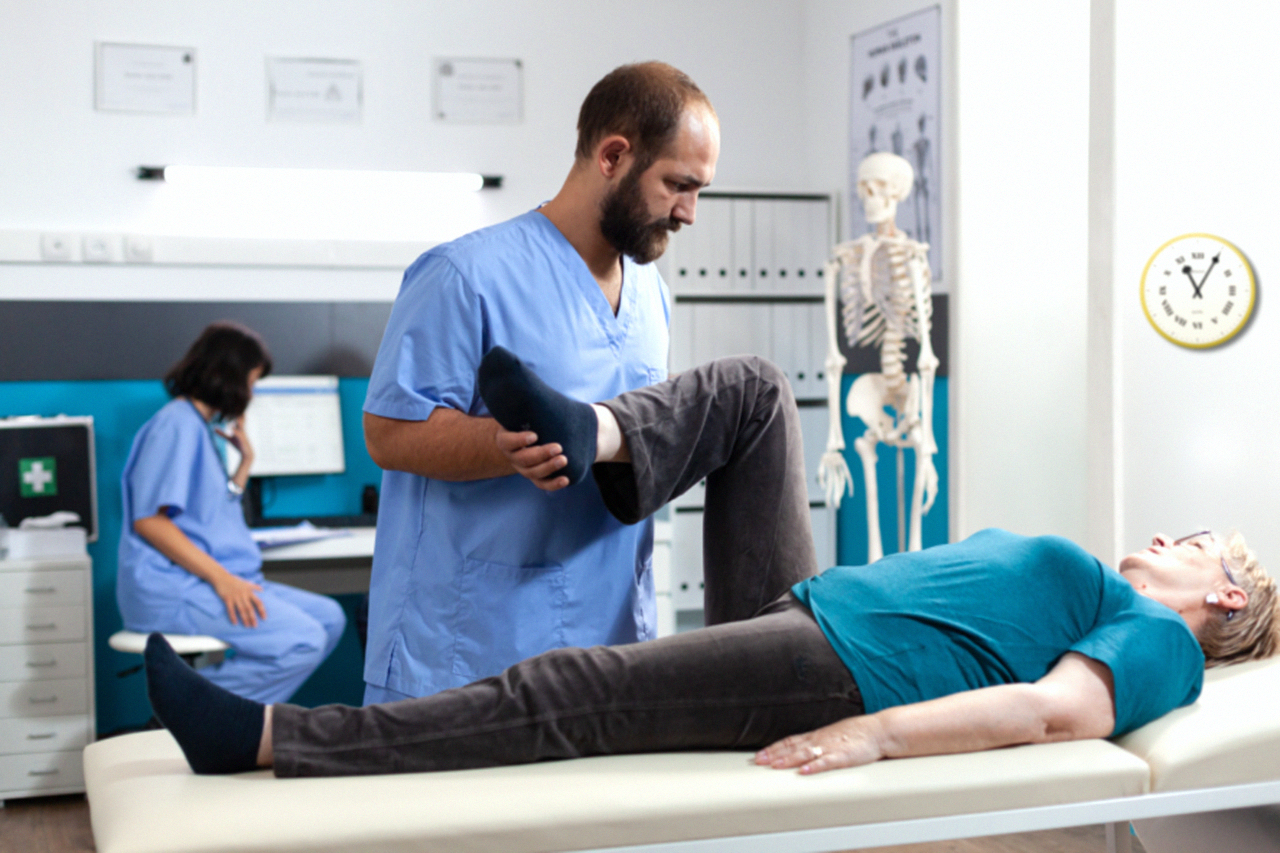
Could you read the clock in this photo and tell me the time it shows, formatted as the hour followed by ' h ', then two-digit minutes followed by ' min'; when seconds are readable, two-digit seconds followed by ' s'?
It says 11 h 05 min
